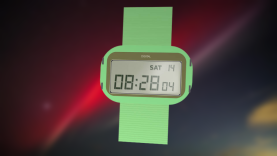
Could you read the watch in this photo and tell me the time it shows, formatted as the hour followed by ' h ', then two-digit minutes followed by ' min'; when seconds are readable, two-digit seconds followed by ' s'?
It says 8 h 28 min 04 s
